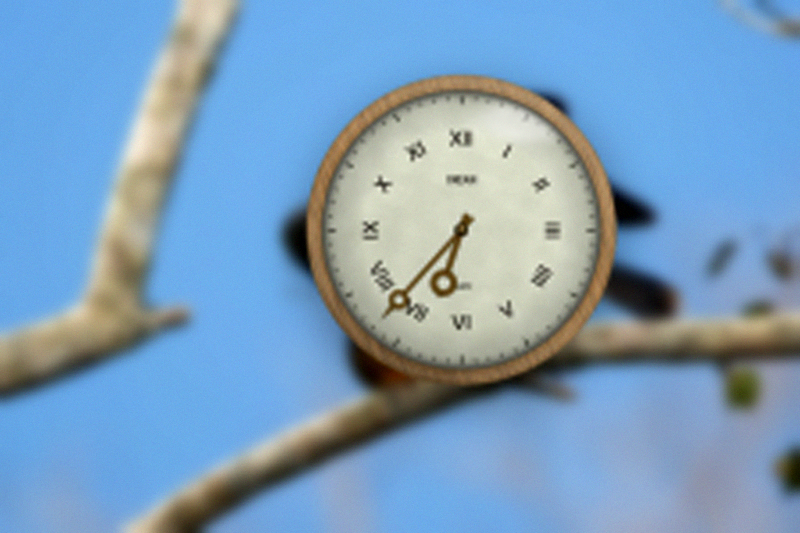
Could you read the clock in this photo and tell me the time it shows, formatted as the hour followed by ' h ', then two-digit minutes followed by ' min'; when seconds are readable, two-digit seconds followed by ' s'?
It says 6 h 37 min
